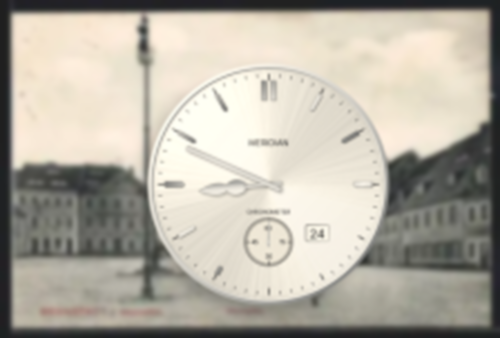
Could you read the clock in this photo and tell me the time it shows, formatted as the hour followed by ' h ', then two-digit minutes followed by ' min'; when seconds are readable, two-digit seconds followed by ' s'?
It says 8 h 49 min
